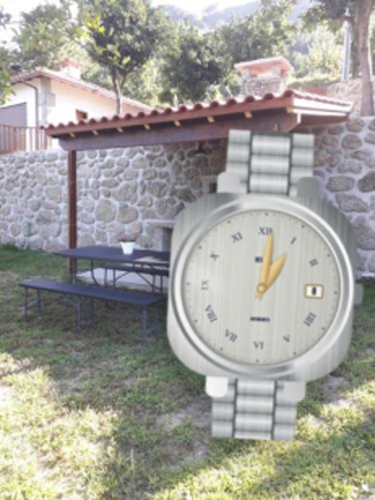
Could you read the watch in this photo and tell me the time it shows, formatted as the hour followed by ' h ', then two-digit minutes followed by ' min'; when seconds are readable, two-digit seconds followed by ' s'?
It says 1 h 01 min
